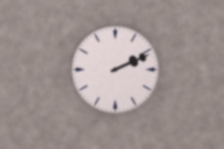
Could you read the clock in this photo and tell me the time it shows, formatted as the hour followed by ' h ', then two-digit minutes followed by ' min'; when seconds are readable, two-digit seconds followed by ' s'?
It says 2 h 11 min
